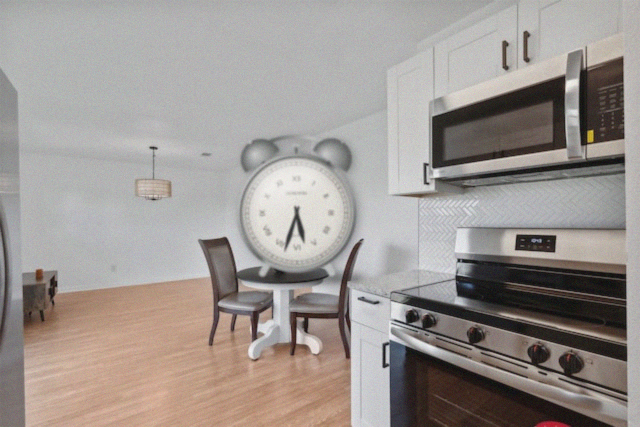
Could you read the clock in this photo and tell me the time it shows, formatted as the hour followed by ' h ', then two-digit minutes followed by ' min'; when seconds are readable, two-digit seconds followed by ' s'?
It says 5 h 33 min
